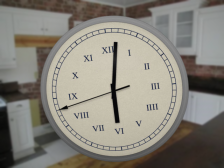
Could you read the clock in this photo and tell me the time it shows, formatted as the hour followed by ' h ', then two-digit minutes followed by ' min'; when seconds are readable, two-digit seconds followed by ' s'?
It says 6 h 01 min 43 s
